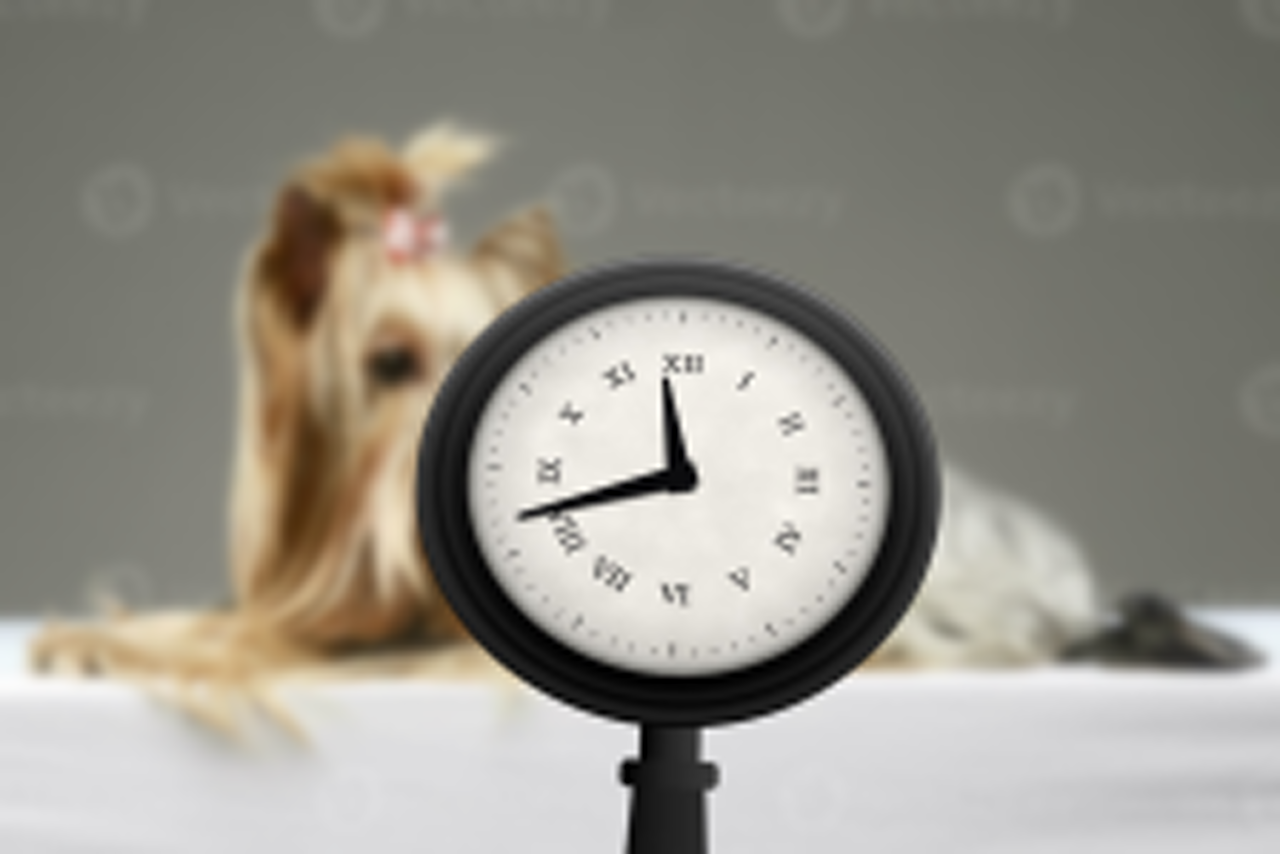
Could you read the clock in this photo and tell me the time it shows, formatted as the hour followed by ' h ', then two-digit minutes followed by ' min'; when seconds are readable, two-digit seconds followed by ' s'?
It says 11 h 42 min
